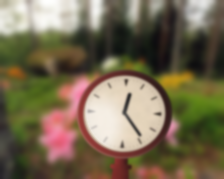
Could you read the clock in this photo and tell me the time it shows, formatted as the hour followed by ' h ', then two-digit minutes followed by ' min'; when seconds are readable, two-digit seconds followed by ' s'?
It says 12 h 24 min
